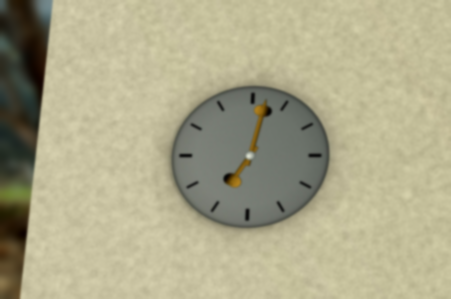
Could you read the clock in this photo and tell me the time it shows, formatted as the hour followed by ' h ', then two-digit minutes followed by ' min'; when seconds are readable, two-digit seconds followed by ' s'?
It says 7 h 02 min
